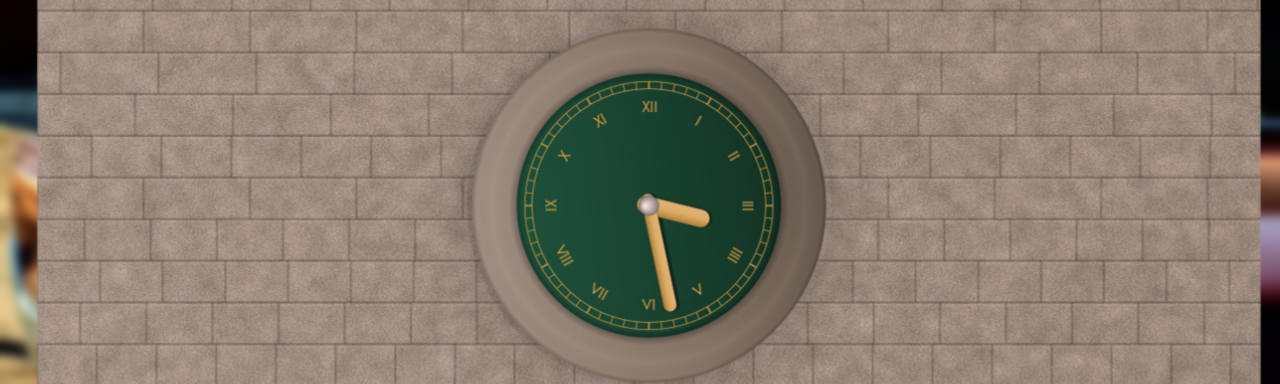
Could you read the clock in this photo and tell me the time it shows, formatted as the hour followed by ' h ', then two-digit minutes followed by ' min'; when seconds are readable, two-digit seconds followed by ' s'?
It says 3 h 28 min
